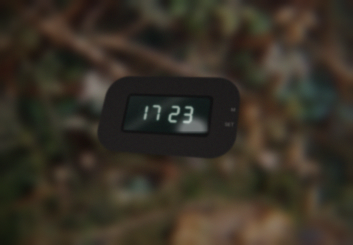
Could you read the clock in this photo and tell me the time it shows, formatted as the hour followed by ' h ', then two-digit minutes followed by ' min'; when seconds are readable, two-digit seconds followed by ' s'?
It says 17 h 23 min
